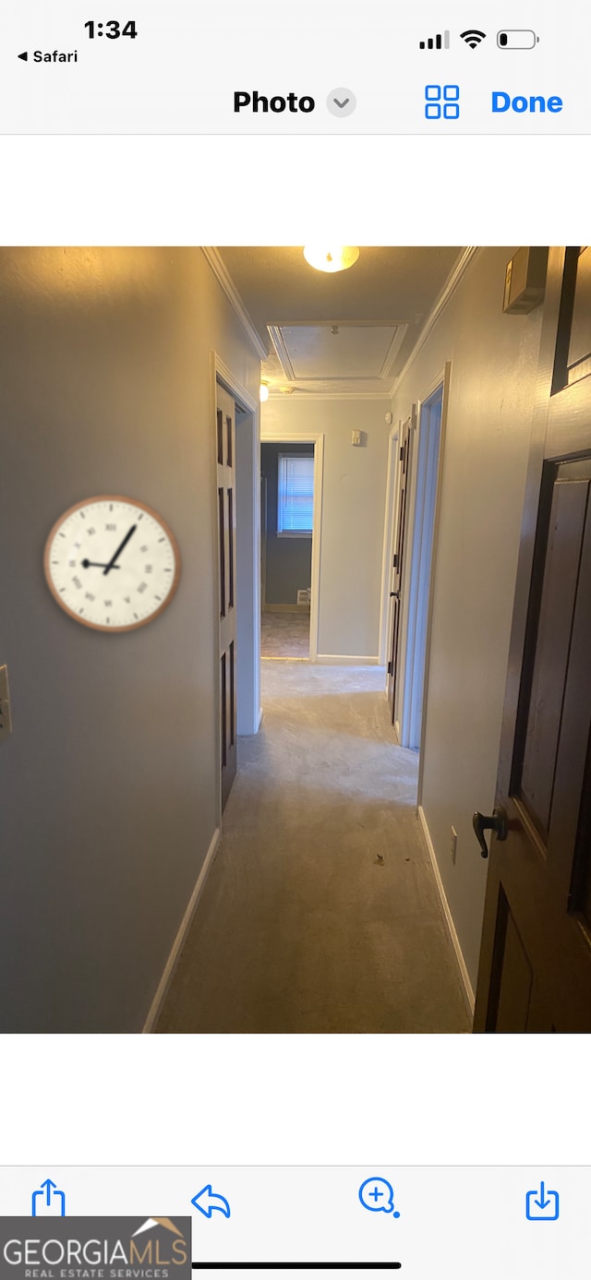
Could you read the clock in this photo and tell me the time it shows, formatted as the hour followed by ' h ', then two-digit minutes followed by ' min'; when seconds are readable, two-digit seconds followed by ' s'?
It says 9 h 05 min
